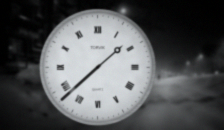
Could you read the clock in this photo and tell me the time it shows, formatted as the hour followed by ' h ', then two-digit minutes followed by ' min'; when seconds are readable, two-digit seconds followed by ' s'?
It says 1 h 38 min
